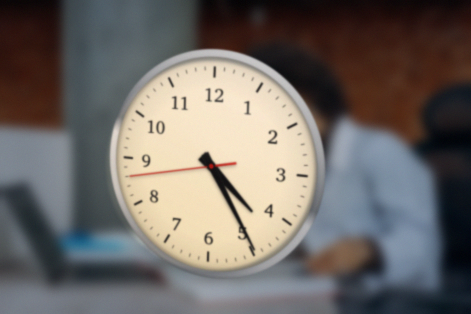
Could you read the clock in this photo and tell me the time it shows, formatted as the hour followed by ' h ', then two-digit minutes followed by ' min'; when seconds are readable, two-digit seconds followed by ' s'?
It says 4 h 24 min 43 s
